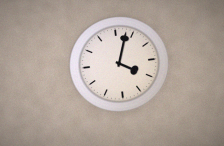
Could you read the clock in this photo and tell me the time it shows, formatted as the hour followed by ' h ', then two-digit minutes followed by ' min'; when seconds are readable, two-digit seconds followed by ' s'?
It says 4 h 03 min
